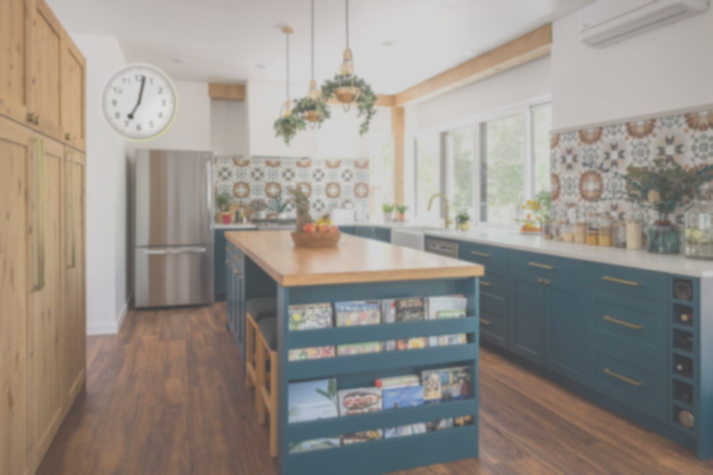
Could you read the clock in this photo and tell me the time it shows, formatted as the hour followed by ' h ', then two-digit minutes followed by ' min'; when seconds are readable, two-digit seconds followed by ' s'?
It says 7 h 02 min
